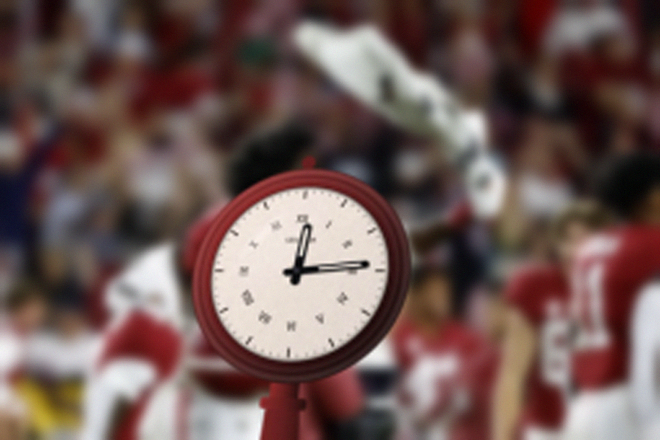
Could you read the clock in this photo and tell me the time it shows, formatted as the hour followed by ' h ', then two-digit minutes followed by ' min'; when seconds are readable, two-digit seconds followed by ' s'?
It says 12 h 14 min
